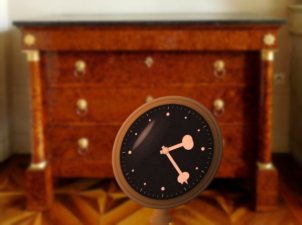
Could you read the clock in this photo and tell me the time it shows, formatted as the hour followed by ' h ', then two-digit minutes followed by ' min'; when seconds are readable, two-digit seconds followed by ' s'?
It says 2 h 24 min
